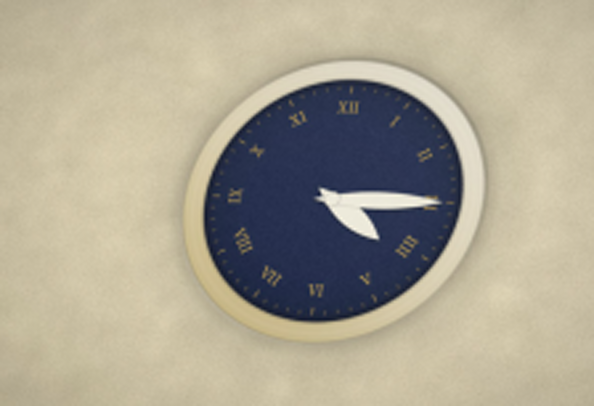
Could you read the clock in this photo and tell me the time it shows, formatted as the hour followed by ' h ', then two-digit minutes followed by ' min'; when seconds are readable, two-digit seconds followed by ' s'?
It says 4 h 15 min
